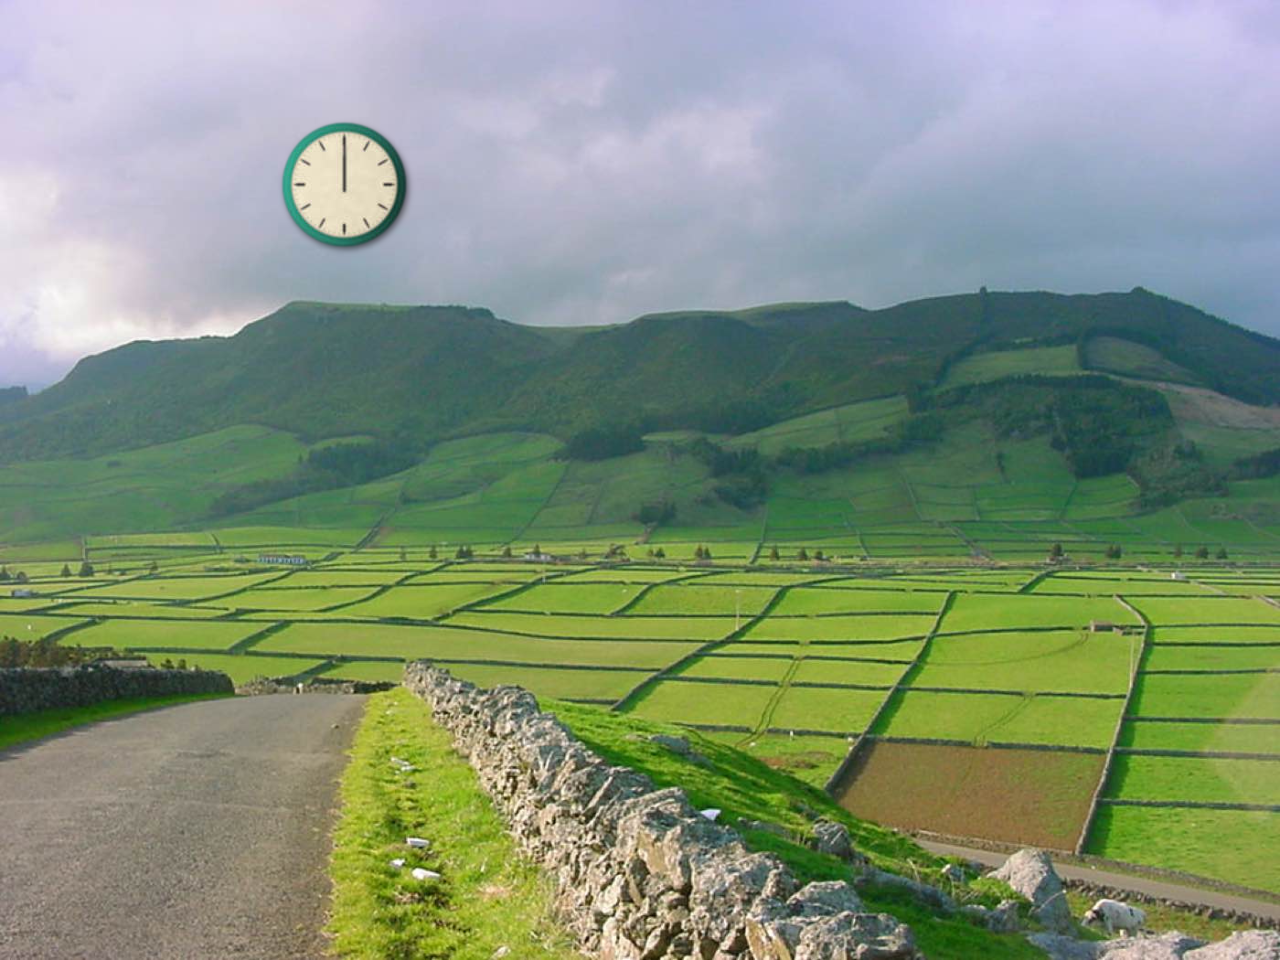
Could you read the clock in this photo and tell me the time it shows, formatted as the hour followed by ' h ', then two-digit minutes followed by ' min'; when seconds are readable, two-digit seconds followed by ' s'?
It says 12 h 00 min
